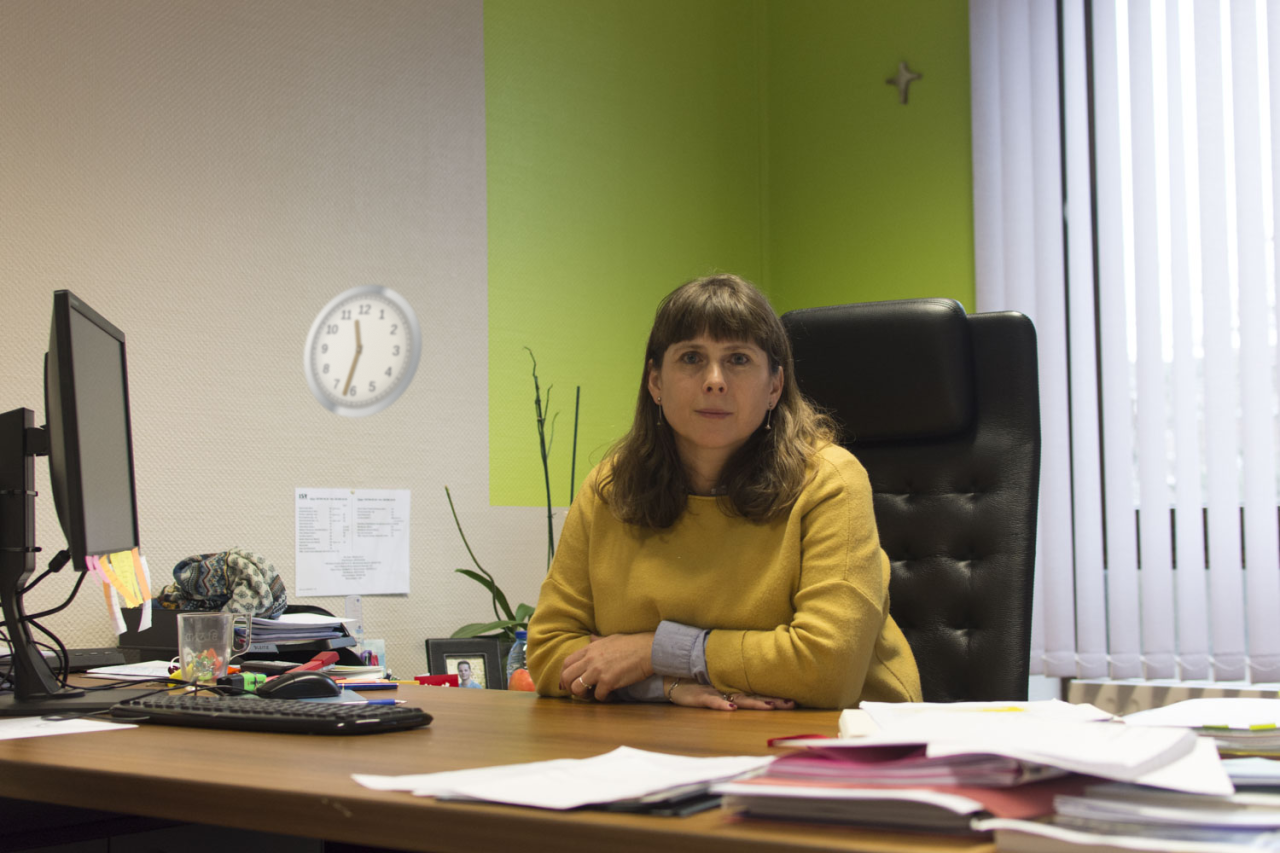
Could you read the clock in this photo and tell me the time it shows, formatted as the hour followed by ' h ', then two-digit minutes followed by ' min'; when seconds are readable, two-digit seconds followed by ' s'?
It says 11 h 32 min
